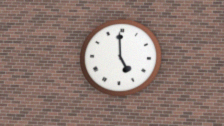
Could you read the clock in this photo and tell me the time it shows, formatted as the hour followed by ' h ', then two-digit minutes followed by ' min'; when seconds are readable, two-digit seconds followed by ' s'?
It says 4 h 59 min
